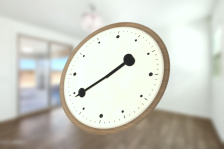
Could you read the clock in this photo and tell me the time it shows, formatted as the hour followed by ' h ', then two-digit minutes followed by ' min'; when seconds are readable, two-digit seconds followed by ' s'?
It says 1 h 39 min
